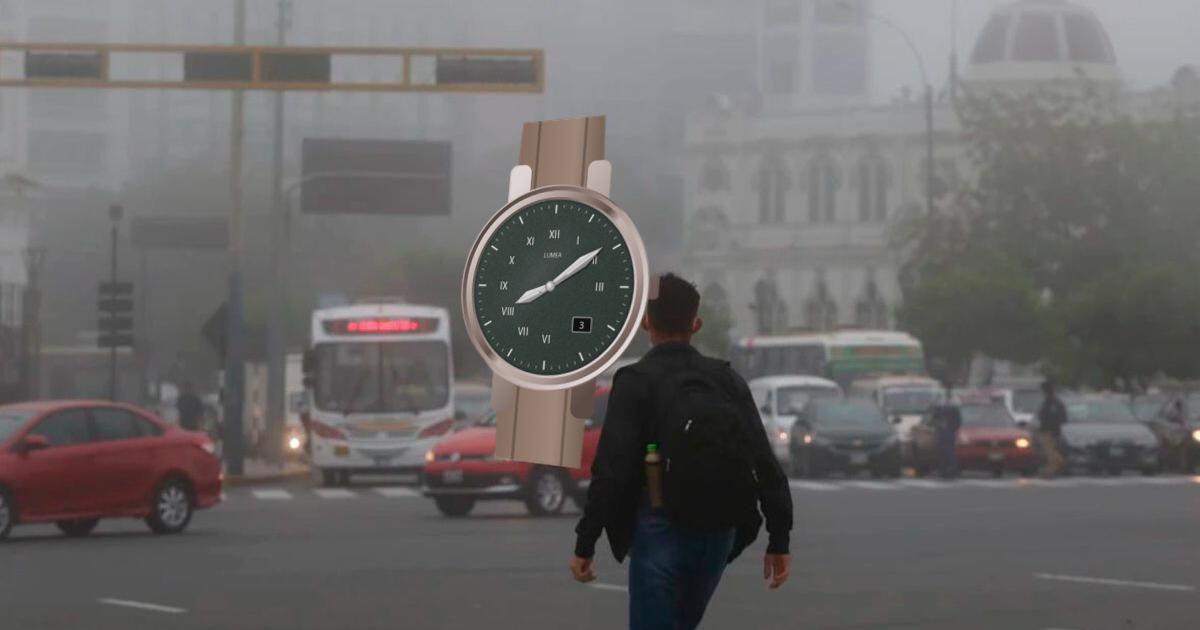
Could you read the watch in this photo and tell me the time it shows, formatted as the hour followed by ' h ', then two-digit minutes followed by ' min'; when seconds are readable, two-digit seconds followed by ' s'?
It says 8 h 09 min
